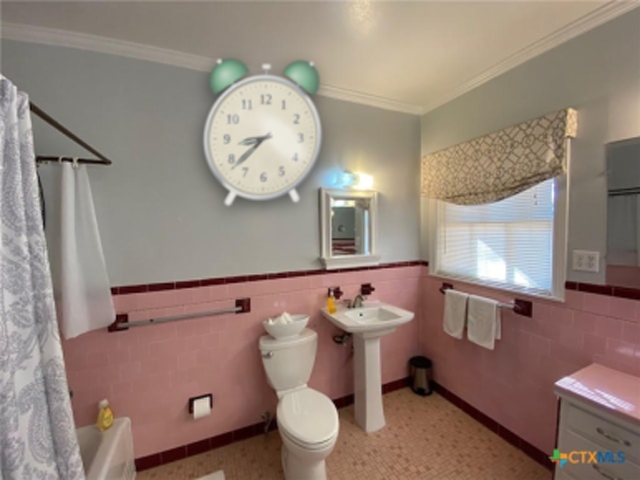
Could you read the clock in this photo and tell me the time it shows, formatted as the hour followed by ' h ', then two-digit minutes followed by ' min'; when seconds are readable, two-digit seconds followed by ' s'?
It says 8 h 38 min
